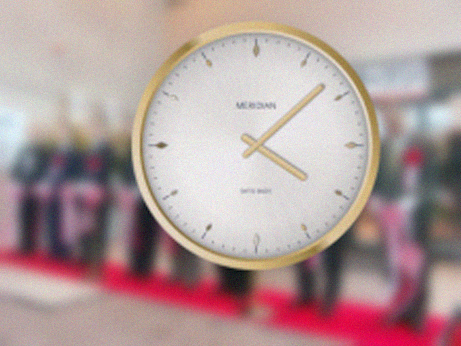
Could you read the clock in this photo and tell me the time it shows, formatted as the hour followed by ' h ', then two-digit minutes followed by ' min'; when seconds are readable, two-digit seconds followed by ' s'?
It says 4 h 08 min
